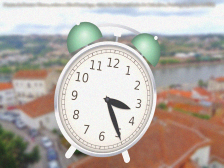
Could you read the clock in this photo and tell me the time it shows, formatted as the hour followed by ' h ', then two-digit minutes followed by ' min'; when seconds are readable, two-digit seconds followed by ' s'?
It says 3 h 25 min
